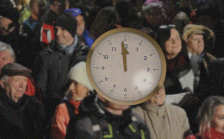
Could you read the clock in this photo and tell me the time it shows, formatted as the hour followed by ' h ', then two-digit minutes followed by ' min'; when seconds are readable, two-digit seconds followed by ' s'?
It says 11 h 59 min
